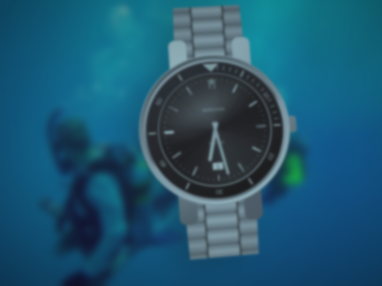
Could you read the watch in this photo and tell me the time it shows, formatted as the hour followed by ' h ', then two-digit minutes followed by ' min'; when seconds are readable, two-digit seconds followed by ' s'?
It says 6 h 28 min
